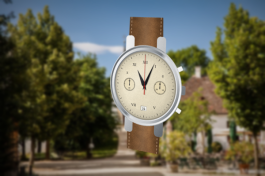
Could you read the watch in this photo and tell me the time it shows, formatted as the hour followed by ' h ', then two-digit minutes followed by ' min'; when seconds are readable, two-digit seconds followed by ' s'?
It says 11 h 04 min
